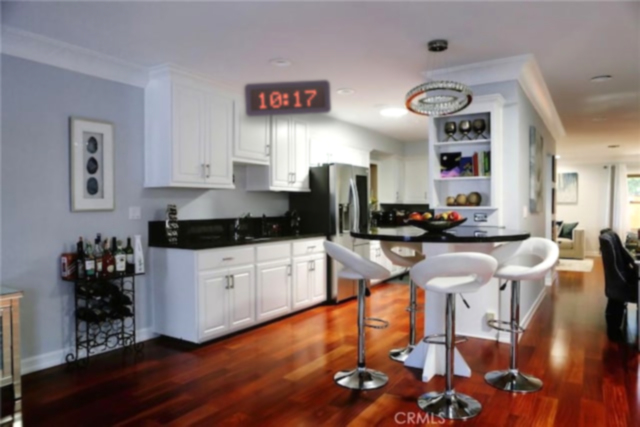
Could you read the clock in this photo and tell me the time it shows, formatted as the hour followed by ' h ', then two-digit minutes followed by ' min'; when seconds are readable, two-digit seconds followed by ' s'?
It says 10 h 17 min
